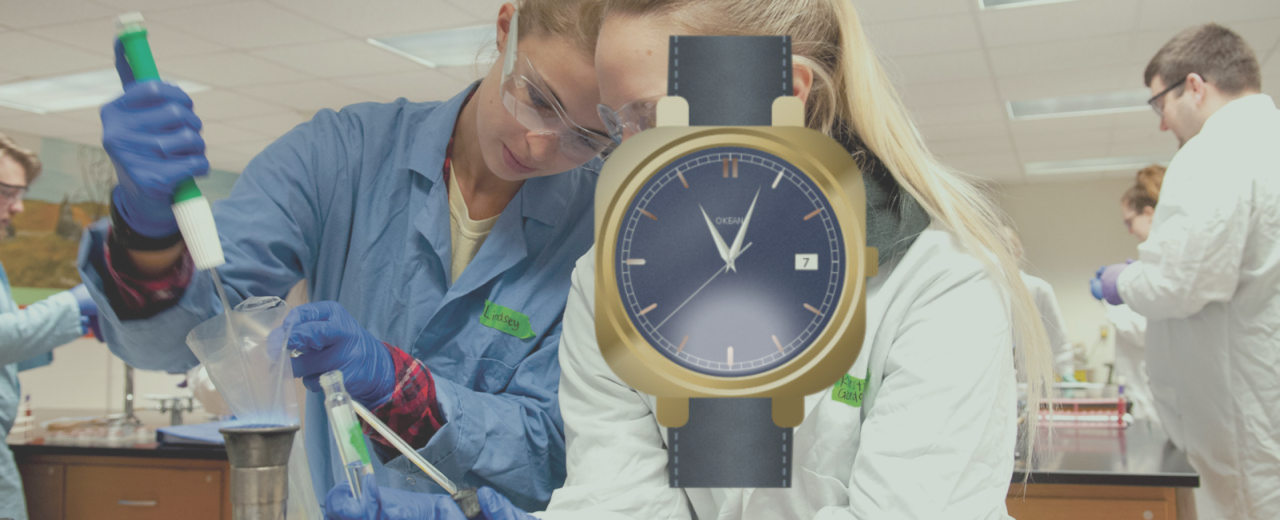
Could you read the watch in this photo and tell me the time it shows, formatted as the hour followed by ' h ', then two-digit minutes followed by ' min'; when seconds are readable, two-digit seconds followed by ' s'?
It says 11 h 03 min 38 s
